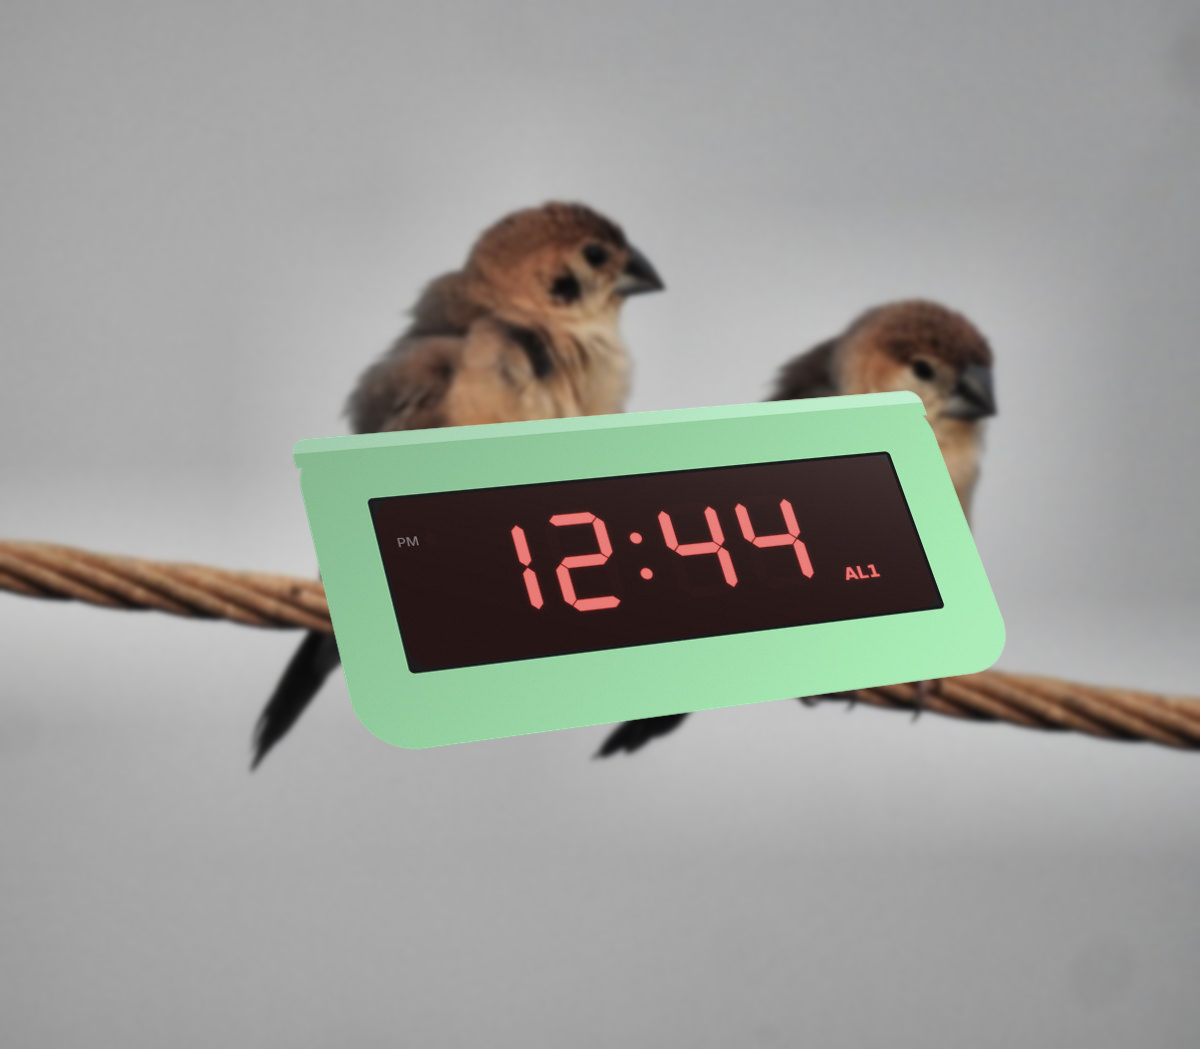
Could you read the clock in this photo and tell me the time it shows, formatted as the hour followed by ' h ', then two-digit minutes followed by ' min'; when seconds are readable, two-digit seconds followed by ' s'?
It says 12 h 44 min
